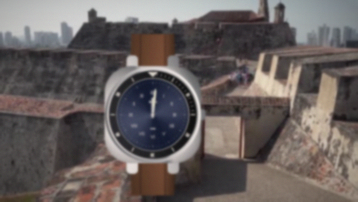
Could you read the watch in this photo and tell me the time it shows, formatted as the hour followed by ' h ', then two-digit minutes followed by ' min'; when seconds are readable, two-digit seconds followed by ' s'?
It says 12 h 01 min
